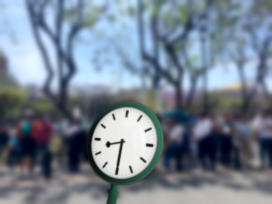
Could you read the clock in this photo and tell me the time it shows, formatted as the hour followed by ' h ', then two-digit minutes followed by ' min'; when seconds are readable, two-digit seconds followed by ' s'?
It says 8 h 30 min
